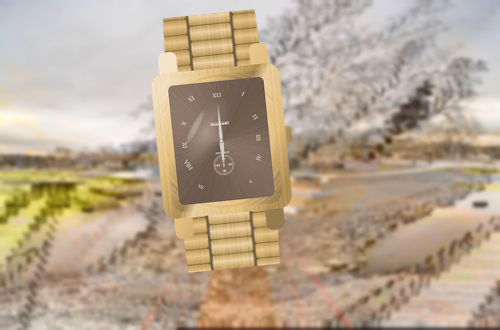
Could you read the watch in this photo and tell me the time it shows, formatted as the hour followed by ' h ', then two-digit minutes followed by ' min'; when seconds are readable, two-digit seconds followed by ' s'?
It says 6 h 00 min
